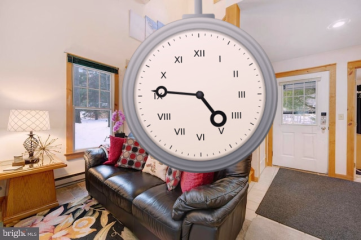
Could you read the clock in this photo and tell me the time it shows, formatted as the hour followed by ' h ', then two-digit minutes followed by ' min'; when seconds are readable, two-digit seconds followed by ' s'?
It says 4 h 46 min
